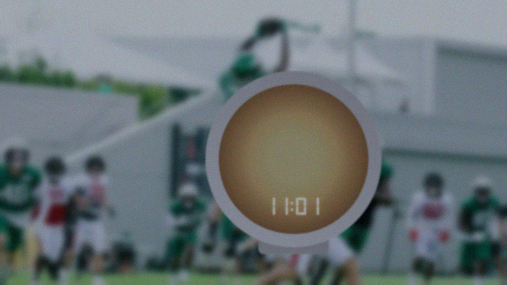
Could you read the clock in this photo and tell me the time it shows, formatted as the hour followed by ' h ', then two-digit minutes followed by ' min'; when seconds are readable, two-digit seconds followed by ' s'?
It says 11 h 01 min
